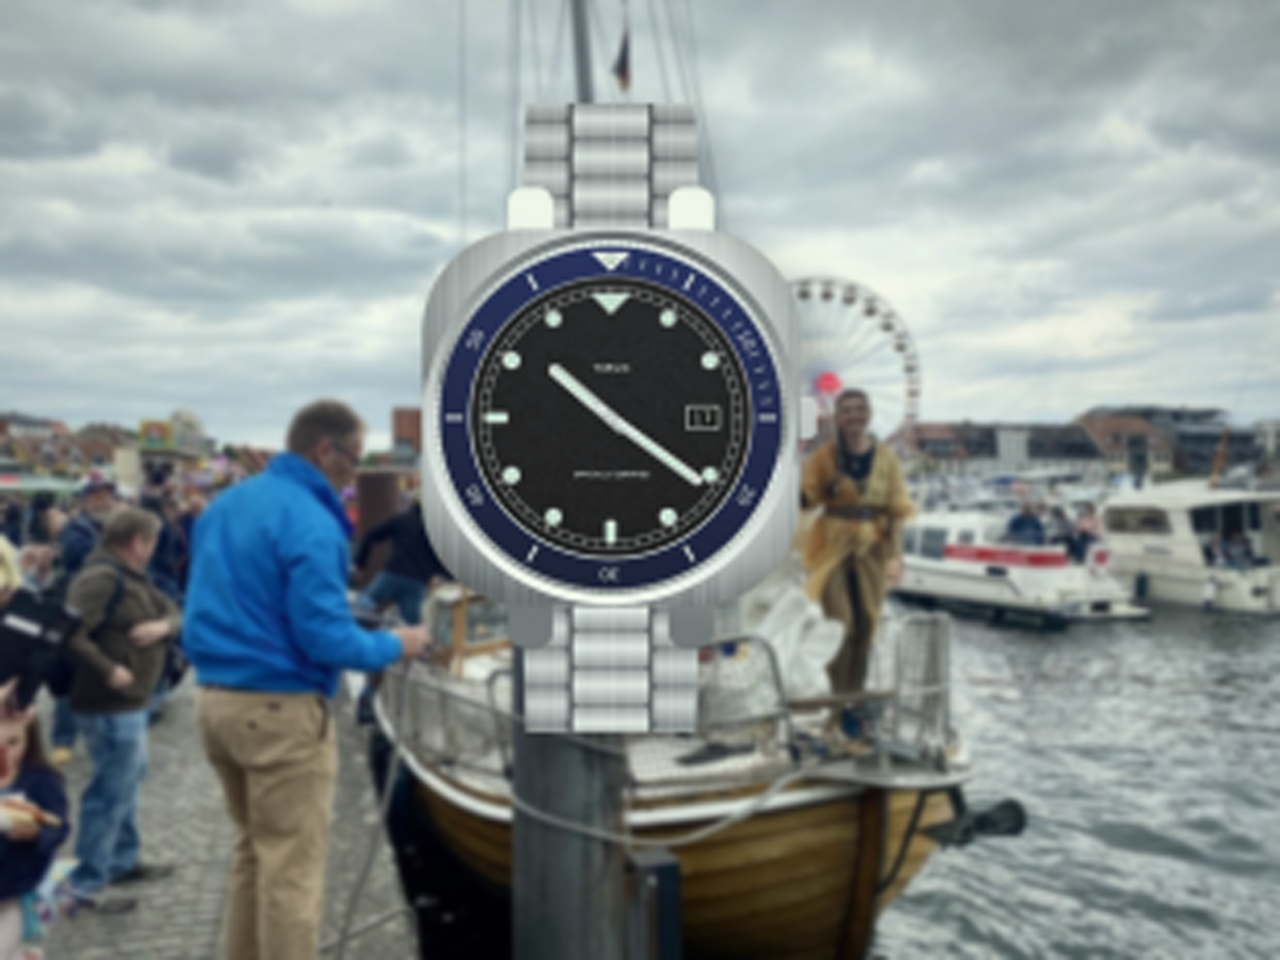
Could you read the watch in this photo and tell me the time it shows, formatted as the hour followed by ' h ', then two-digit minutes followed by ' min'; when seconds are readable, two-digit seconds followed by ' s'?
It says 10 h 21 min
